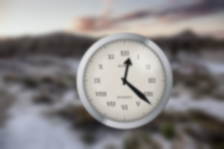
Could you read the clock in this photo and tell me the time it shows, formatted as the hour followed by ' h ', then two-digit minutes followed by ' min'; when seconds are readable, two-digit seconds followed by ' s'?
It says 12 h 22 min
